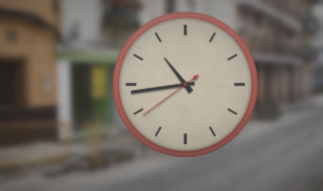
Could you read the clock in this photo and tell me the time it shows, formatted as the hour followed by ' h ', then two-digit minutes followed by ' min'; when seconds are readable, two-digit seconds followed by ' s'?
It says 10 h 43 min 39 s
